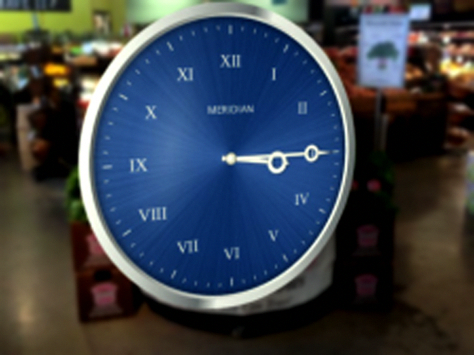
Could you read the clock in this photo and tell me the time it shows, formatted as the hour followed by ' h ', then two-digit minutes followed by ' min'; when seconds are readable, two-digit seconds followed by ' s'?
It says 3 h 15 min
